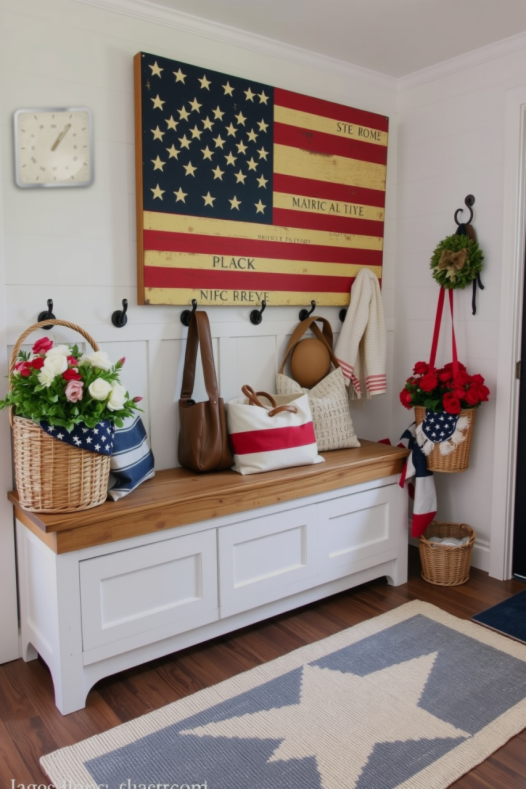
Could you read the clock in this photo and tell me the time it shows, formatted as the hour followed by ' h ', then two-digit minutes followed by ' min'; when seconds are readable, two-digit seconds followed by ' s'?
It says 1 h 06 min
